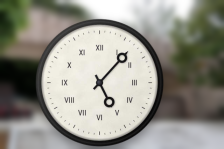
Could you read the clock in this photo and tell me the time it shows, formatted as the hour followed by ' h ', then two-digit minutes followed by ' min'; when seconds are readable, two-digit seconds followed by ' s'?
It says 5 h 07 min
